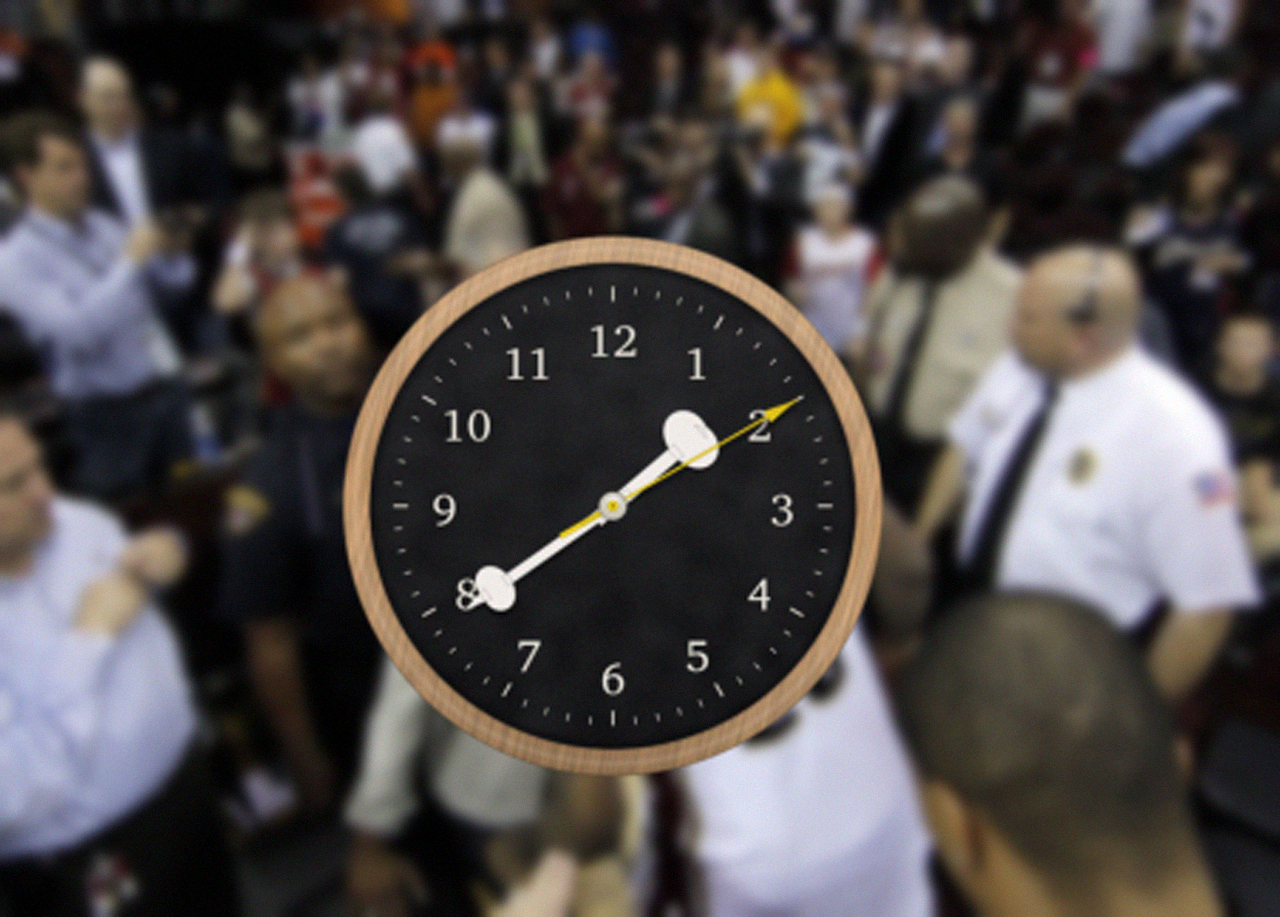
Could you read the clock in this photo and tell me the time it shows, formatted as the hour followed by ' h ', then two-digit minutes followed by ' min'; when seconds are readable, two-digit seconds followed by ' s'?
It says 1 h 39 min 10 s
